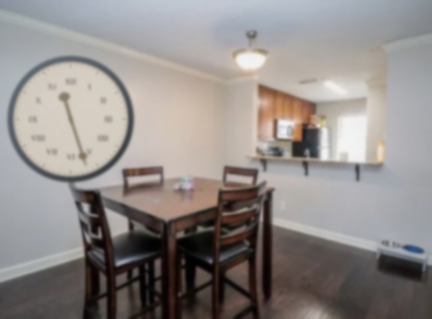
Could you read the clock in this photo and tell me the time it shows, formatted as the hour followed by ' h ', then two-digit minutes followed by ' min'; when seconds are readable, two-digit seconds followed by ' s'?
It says 11 h 27 min
